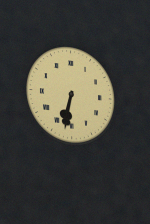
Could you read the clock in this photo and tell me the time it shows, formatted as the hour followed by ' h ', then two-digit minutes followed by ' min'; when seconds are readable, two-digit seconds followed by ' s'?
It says 6 h 32 min
